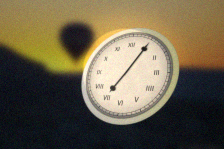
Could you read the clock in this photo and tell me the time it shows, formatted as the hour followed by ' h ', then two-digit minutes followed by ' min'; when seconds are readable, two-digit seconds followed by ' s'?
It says 7 h 05 min
